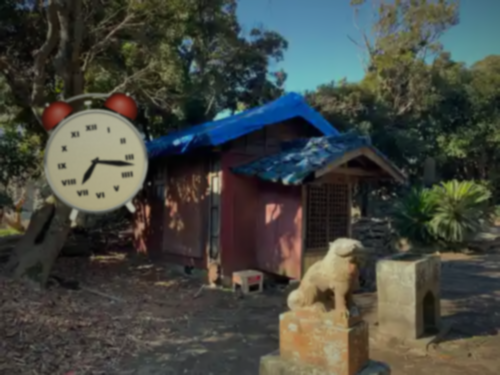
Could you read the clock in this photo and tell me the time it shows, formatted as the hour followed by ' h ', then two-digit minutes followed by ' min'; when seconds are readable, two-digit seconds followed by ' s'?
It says 7 h 17 min
